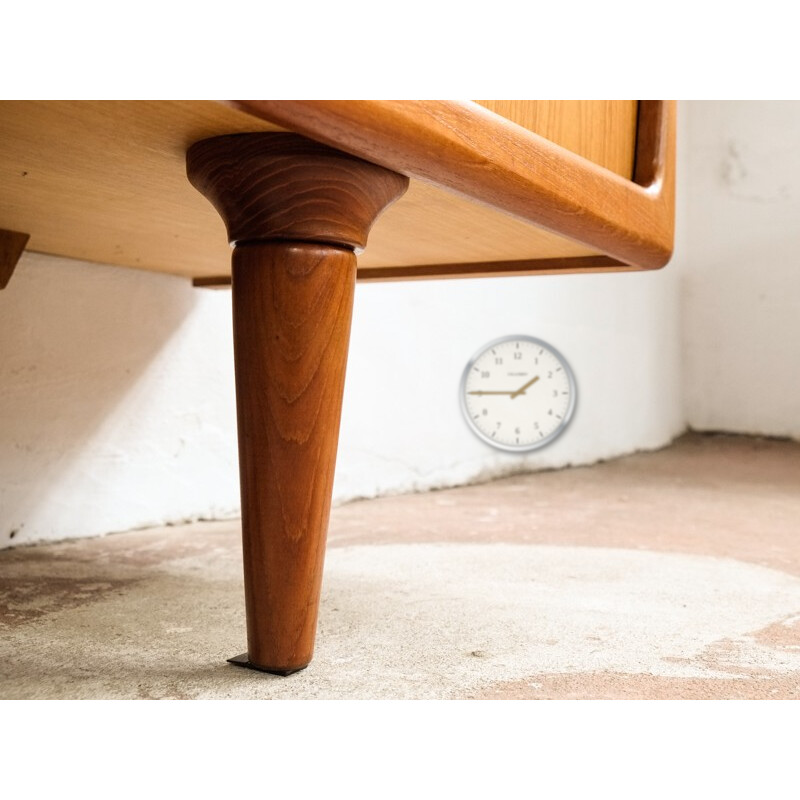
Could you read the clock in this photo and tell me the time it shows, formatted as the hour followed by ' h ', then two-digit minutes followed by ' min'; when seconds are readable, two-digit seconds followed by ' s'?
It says 1 h 45 min
